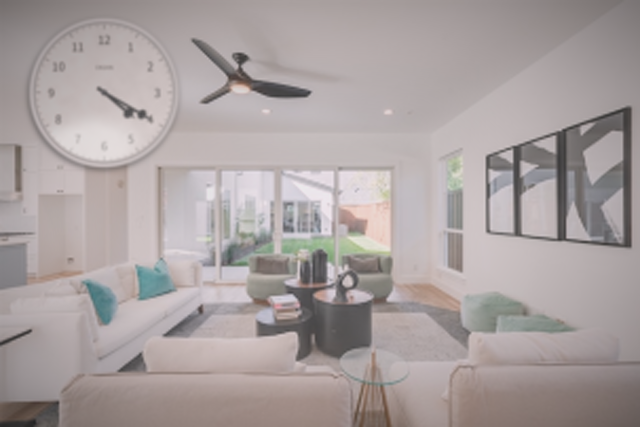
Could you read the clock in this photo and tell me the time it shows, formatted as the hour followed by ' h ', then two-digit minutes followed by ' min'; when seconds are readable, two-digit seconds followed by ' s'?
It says 4 h 20 min
